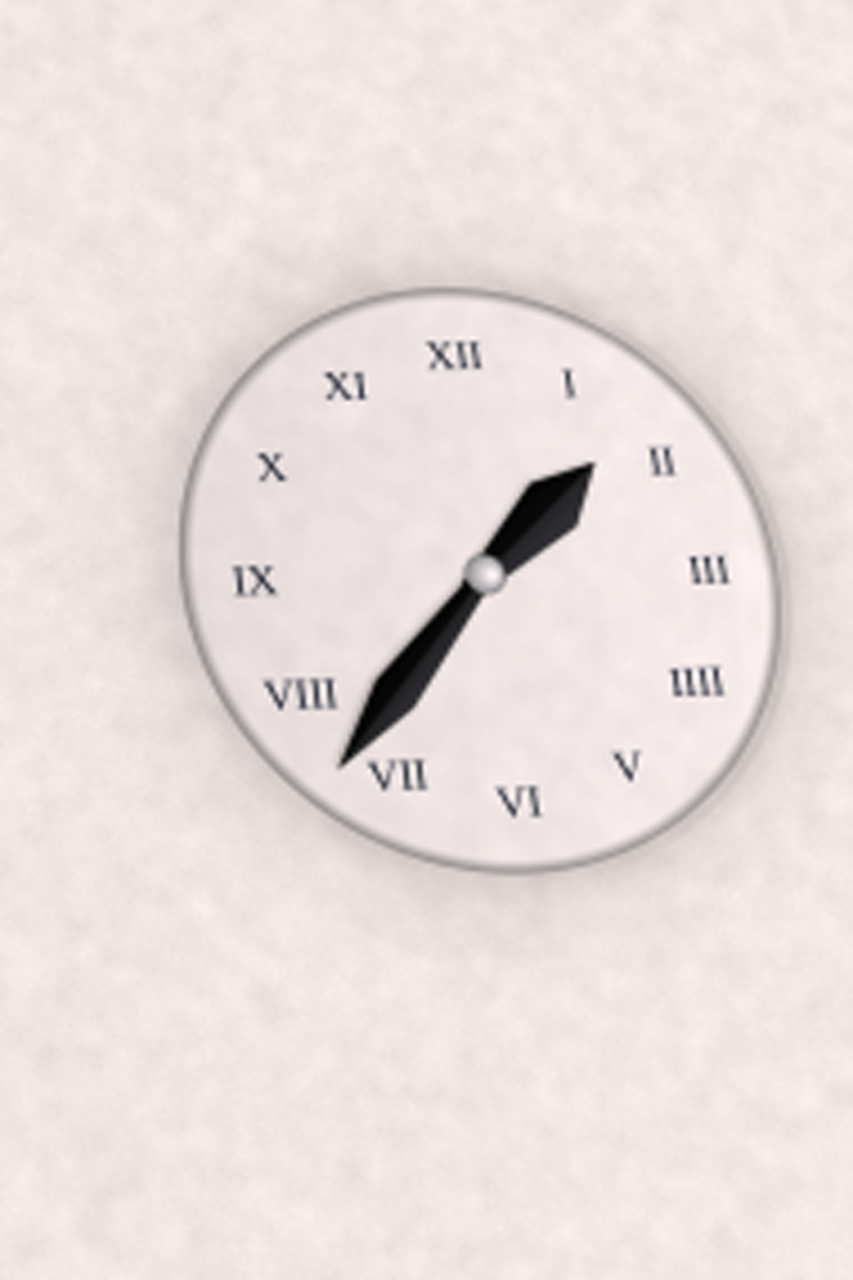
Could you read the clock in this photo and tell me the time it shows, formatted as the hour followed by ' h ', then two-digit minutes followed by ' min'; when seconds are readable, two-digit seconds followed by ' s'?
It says 1 h 37 min
